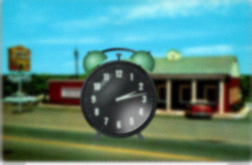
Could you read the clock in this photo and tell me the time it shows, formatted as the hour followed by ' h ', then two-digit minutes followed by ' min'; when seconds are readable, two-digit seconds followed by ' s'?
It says 2 h 13 min
